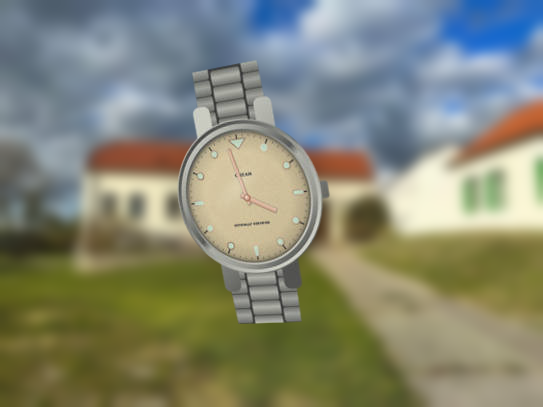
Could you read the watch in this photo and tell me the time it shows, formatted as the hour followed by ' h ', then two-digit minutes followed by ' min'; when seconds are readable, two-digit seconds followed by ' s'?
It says 3 h 58 min
